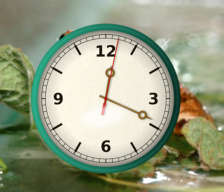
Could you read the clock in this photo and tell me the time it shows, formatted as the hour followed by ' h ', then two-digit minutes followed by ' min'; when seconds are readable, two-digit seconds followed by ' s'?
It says 12 h 19 min 02 s
